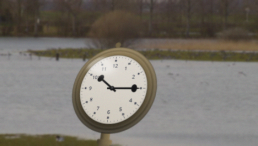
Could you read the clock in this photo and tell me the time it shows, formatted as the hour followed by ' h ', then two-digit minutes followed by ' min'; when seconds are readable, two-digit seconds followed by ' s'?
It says 10 h 15 min
